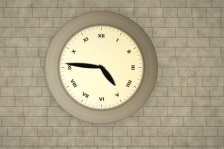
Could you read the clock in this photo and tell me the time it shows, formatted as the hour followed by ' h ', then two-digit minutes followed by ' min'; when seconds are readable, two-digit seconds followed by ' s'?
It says 4 h 46 min
